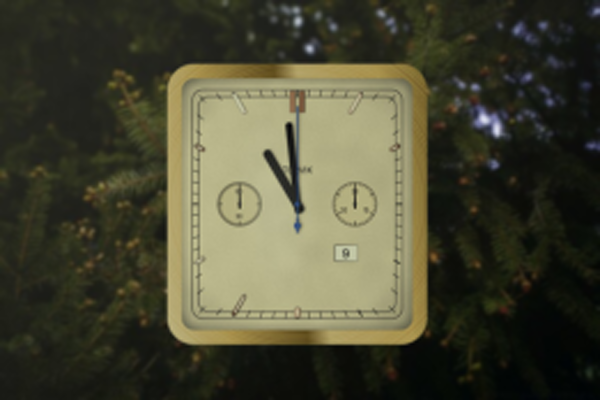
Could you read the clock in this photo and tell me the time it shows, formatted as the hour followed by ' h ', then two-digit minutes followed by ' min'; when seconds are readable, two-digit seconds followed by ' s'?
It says 10 h 59 min
